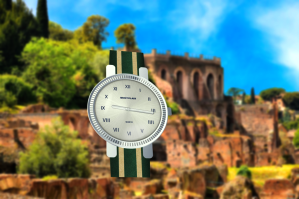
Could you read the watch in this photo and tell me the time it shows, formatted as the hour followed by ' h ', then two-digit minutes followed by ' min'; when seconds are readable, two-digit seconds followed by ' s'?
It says 9 h 16 min
